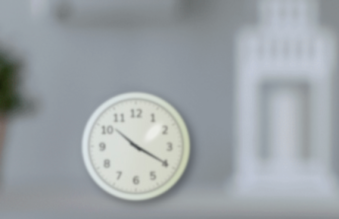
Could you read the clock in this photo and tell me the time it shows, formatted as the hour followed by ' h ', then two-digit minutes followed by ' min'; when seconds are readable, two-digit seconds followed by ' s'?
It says 10 h 20 min
